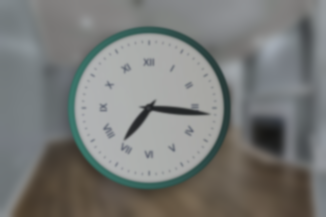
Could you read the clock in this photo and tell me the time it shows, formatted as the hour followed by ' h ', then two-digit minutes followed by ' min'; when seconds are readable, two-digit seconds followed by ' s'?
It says 7 h 16 min
